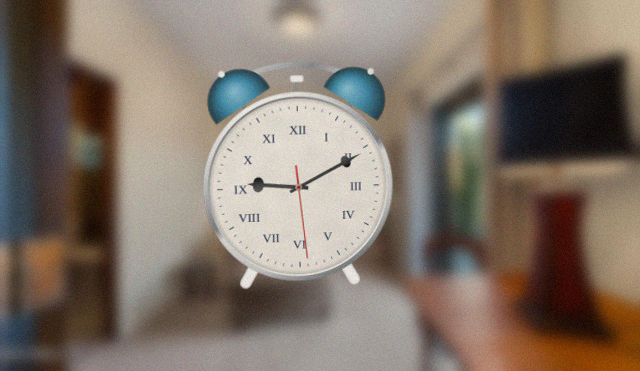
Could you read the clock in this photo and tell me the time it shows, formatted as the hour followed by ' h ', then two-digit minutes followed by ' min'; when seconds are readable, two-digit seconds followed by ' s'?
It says 9 h 10 min 29 s
